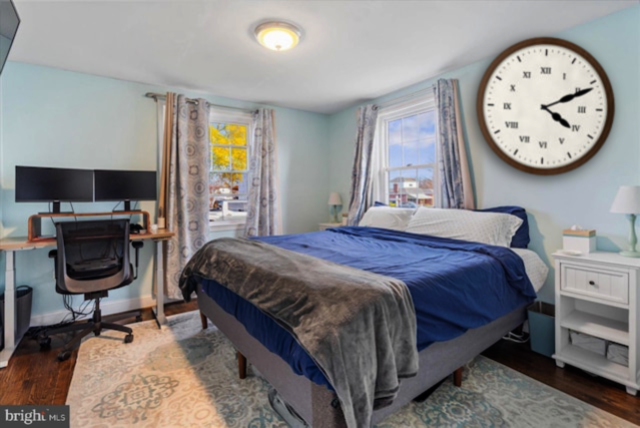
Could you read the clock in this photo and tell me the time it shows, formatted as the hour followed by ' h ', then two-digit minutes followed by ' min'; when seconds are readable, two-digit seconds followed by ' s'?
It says 4 h 11 min
